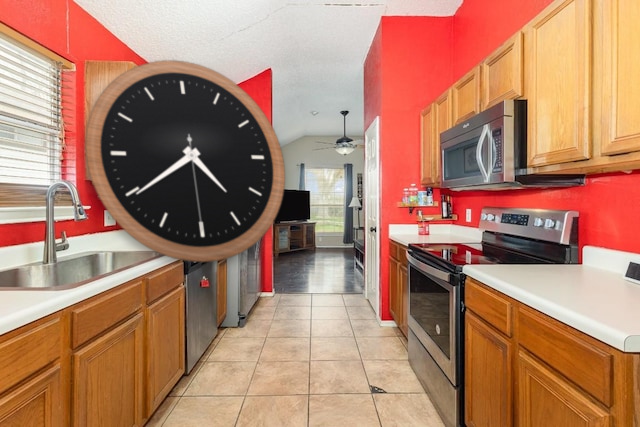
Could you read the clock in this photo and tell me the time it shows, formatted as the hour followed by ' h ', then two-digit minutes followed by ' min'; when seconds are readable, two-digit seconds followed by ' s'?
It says 4 h 39 min 30 s
